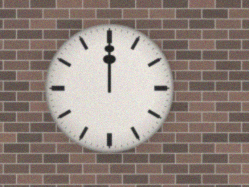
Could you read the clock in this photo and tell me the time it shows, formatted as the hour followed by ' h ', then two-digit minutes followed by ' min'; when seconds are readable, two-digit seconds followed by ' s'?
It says 12 h 00 min
